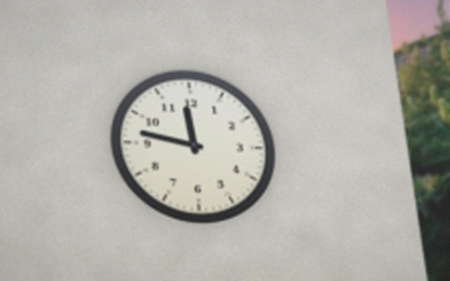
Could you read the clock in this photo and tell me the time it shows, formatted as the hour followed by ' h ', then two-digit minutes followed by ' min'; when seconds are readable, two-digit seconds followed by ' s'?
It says 11 h 47 min
